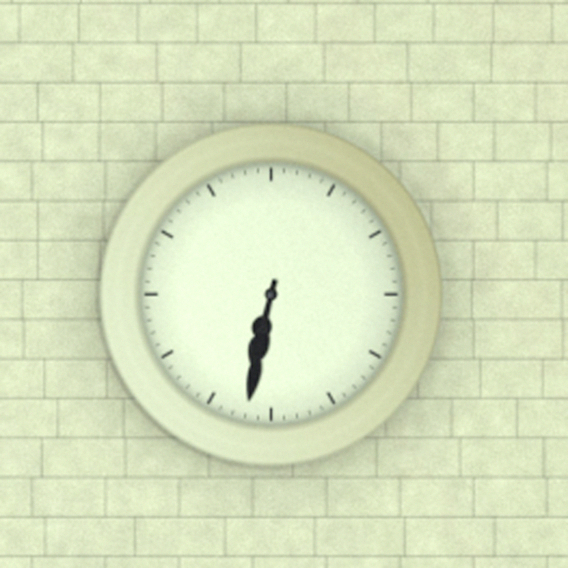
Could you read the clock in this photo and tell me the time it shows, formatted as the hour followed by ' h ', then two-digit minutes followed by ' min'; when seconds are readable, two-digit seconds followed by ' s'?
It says 6 h 32 min
